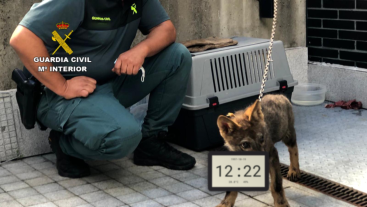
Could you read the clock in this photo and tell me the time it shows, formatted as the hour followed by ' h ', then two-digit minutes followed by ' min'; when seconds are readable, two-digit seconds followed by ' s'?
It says 12 h 22 min
